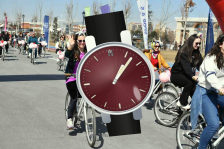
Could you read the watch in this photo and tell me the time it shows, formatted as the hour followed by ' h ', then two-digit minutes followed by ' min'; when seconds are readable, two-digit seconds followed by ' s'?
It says 1 h 07 min
